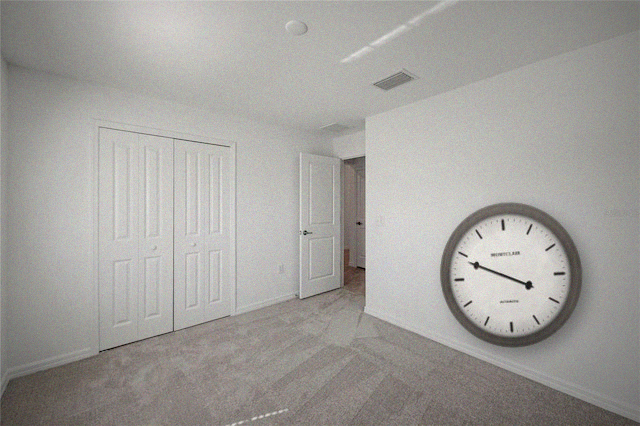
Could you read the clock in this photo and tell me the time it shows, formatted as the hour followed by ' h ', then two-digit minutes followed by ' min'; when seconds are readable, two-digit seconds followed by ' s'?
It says 3 h 49 min
